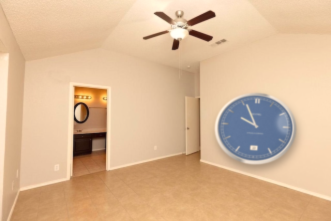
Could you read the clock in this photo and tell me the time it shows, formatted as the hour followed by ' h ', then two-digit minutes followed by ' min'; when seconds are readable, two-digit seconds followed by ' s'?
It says 9 h 56 min
